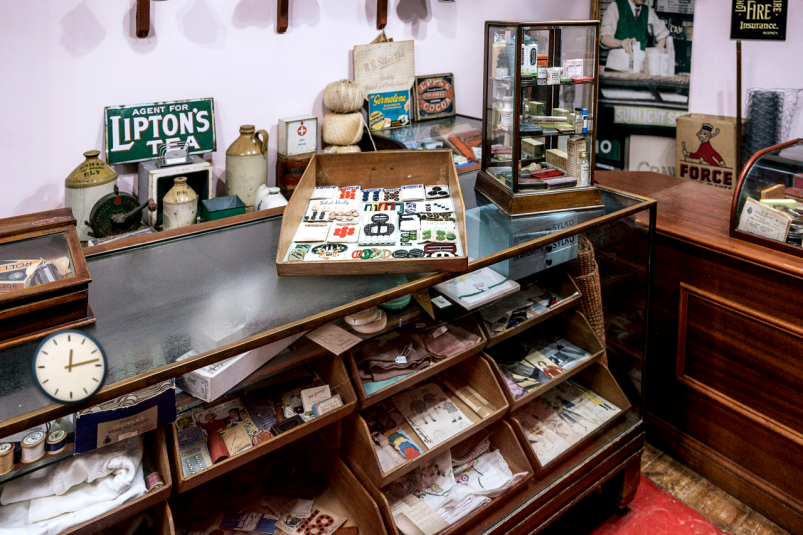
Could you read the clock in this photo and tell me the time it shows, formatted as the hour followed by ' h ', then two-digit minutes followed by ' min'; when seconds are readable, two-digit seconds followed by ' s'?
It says 12 h 13 min
